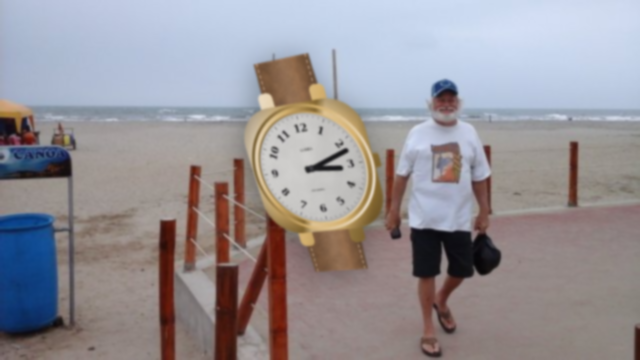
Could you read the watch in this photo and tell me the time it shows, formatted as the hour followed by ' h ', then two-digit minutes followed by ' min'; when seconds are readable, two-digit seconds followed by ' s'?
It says 3 h 12 min
